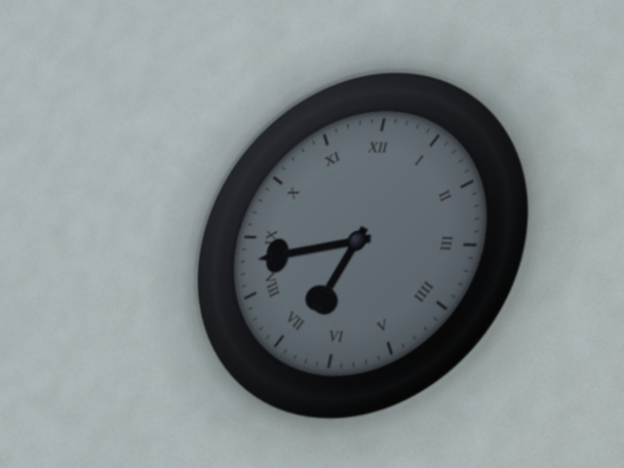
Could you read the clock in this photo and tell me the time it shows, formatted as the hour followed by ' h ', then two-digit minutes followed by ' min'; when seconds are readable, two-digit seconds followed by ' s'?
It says 6 h 43 min
